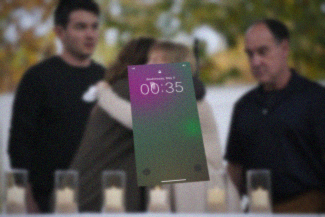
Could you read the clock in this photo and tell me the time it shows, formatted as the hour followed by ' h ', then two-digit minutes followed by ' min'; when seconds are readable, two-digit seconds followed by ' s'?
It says 0 h 35 min
